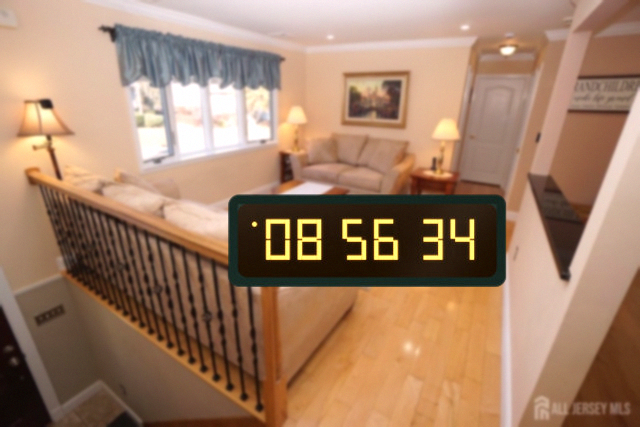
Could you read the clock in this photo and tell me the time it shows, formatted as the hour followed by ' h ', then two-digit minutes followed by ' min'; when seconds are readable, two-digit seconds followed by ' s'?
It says 8 h 56 min 34 s
